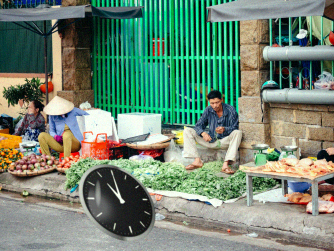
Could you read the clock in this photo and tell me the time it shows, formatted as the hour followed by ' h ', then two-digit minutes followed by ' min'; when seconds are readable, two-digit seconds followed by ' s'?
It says 11 h 00 min
